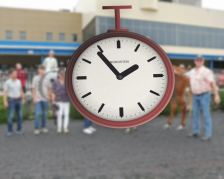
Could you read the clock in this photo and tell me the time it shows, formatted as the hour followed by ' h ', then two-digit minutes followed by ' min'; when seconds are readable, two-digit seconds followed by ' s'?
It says 1 h 54 min
